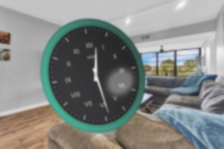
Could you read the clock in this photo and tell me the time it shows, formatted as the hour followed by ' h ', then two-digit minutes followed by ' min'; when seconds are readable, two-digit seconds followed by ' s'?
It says 12 h 29 min
